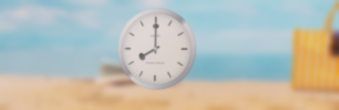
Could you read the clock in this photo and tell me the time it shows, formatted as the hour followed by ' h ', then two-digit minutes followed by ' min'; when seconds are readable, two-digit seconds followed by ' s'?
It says 8 h 00 min
